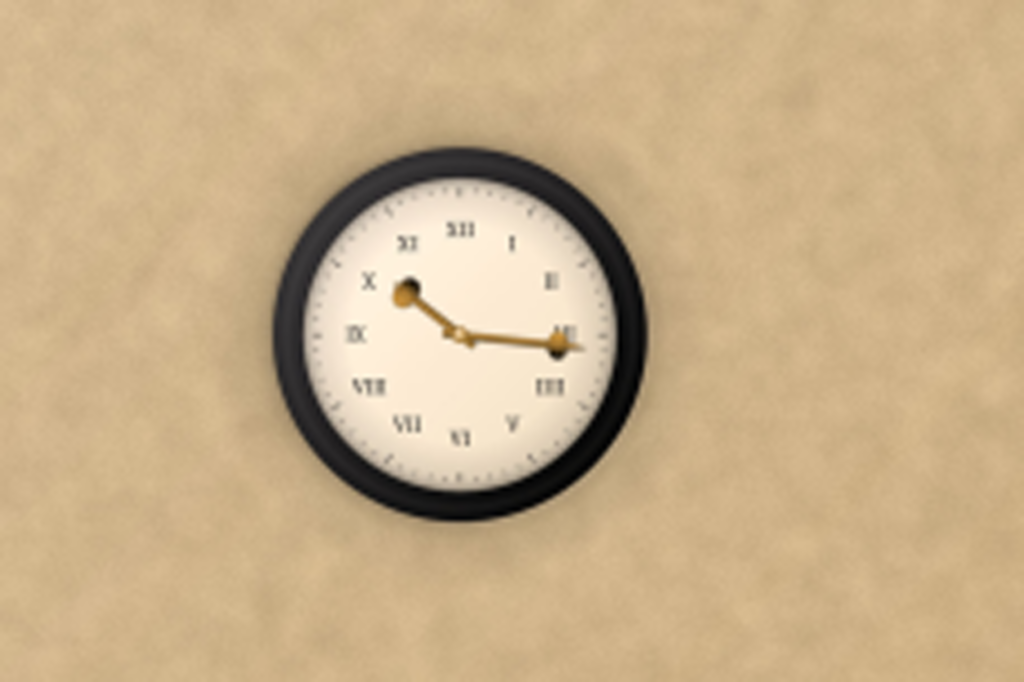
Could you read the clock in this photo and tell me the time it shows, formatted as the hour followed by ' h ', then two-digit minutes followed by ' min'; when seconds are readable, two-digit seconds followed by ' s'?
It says 10 h 16 min
